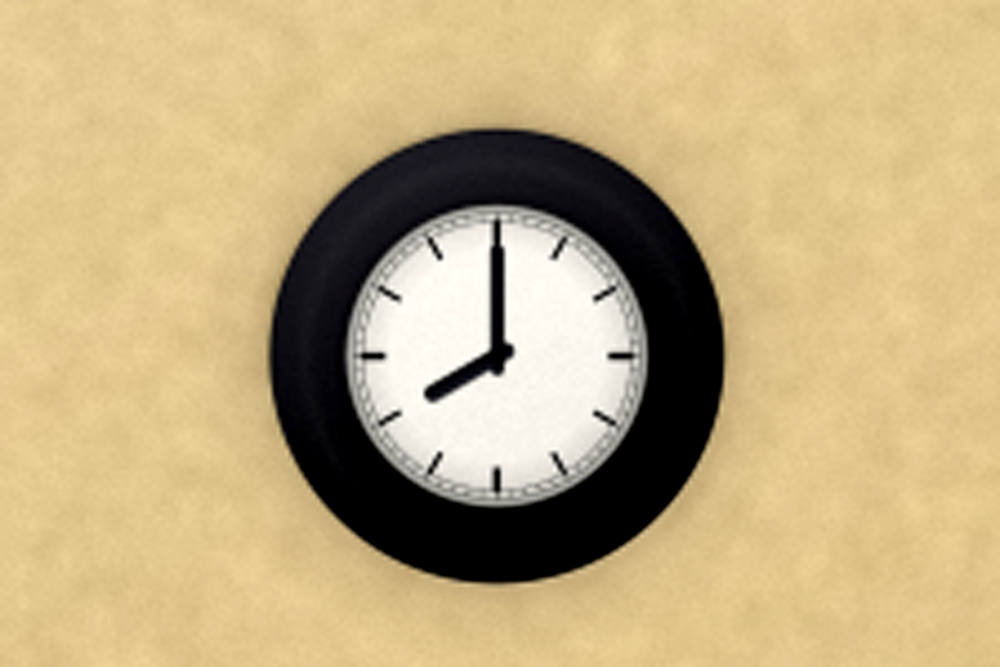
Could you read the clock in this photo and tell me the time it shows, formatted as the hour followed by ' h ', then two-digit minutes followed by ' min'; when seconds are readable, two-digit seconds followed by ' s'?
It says 8 h 00 min
